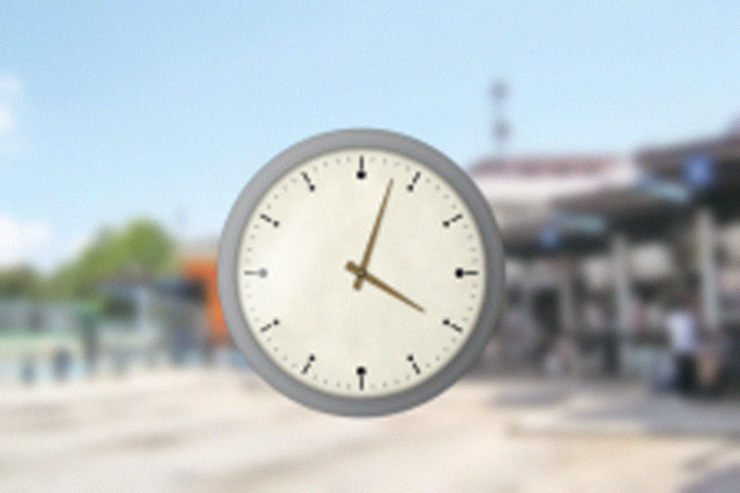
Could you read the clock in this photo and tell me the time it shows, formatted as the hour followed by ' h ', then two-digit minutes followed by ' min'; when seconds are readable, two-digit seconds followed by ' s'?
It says 4 h 03 min
